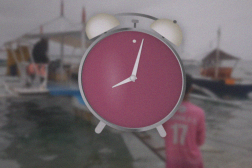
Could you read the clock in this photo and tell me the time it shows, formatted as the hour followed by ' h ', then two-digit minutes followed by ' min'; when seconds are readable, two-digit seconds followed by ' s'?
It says 8 h 02 min
